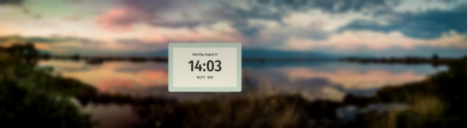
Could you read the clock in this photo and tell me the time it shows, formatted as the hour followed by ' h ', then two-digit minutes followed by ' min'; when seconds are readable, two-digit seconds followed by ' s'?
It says 14 h 03 min
